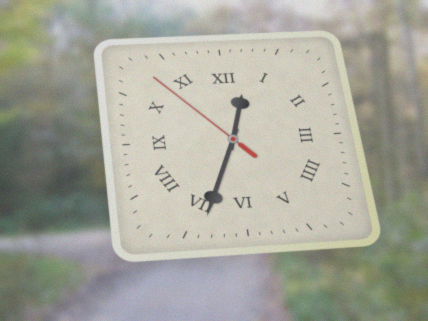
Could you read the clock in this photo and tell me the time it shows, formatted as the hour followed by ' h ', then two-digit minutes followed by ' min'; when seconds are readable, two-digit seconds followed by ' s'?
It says 12 h 33 min 53 s
